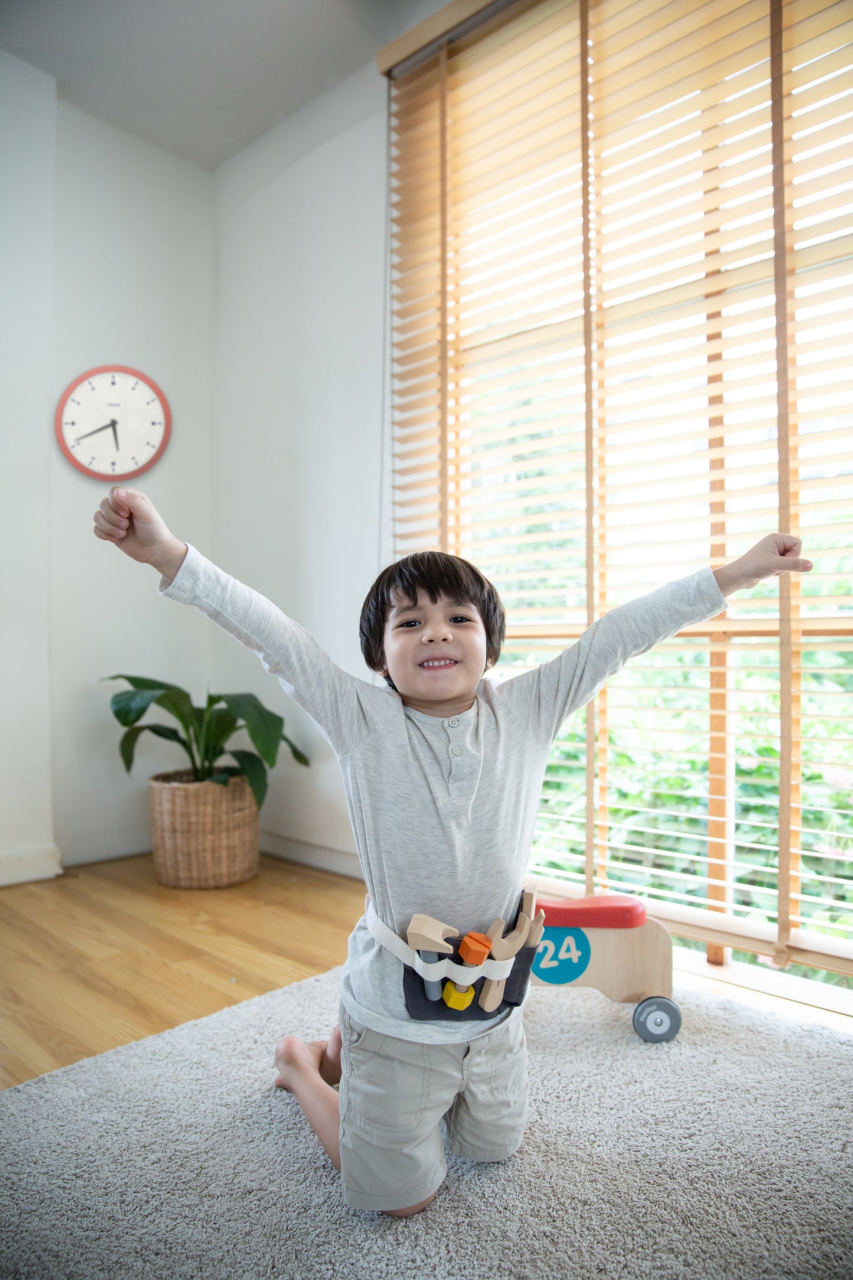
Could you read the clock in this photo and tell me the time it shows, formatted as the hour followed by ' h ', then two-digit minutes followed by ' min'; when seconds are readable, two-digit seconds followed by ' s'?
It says 5 h 41 min
